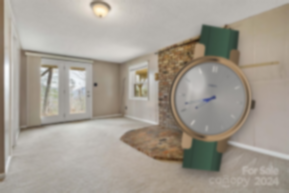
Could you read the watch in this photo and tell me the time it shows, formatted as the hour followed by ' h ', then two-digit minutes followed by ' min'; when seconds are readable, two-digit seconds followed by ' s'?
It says 7 h 42 min
